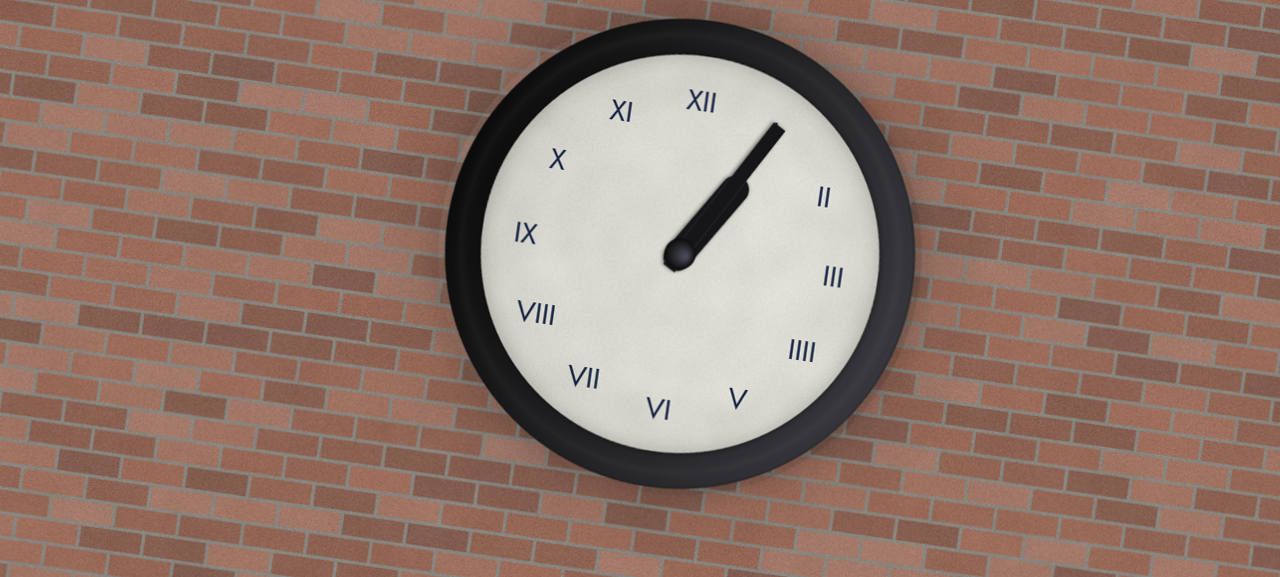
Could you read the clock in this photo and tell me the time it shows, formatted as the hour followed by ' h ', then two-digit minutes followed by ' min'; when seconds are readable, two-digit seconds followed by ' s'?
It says 1 h 05 min
